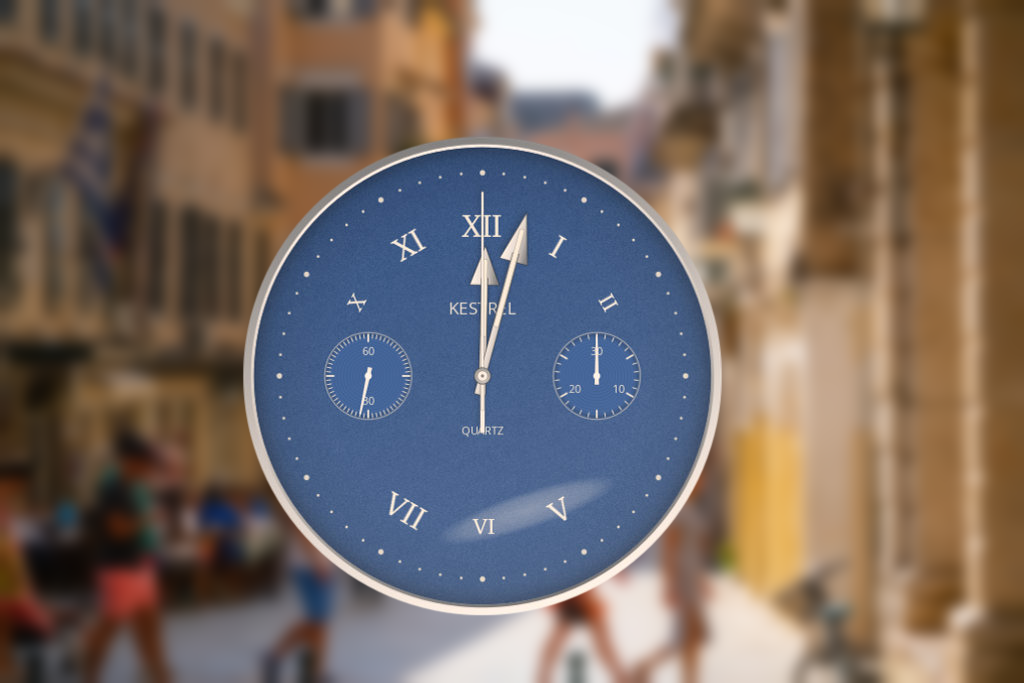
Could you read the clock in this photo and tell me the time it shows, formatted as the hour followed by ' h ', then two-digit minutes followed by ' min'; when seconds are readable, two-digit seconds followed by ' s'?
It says 12 h 02 min 32 s
